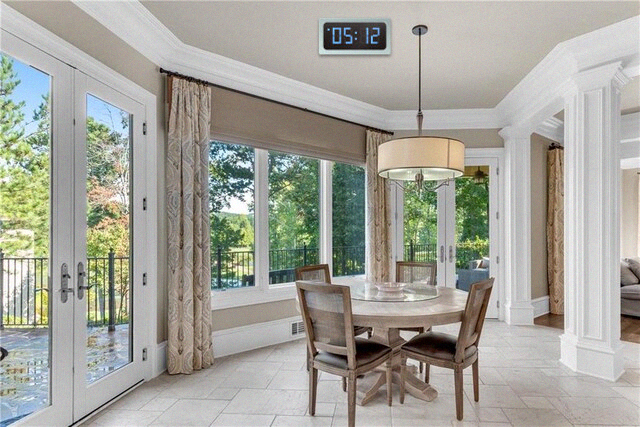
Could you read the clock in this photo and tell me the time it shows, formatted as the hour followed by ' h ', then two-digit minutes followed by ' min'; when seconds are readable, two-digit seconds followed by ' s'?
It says 5 h 12 min
